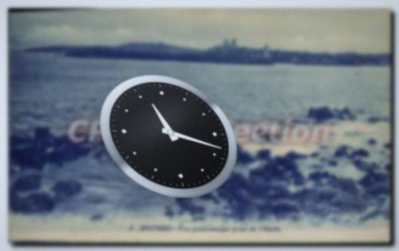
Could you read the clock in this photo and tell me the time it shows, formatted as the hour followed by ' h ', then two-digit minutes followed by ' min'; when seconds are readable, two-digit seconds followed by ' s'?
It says 11 h 18 min
